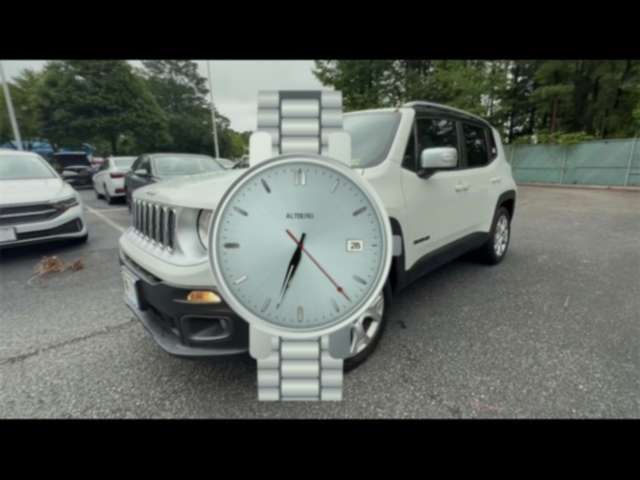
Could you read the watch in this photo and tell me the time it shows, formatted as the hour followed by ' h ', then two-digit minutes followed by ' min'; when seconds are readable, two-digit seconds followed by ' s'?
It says 6 h 33 min 23 s
